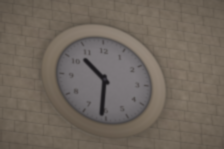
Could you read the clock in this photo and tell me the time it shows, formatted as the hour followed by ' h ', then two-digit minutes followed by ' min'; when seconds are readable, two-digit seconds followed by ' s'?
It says 10 h 31 min
